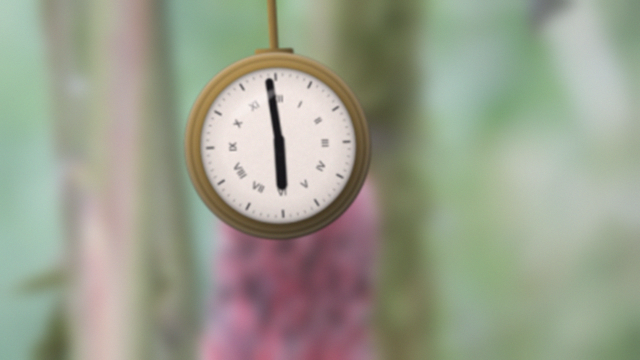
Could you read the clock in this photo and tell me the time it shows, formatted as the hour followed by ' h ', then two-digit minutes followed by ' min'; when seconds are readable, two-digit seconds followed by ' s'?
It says 5 h 59 min
